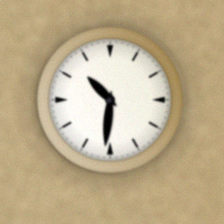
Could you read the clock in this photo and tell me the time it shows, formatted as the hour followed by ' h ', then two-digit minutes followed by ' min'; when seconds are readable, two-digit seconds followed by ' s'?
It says 10 h 31 min
